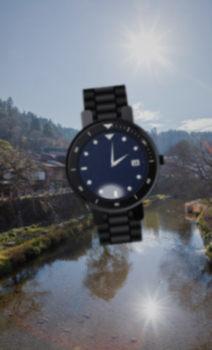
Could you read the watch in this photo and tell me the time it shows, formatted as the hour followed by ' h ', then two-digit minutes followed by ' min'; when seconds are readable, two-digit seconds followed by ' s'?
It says 2 h 01 min
